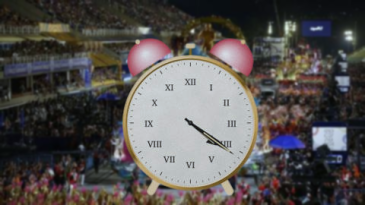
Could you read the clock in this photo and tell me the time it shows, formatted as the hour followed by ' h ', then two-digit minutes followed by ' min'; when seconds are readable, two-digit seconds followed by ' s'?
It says 4 h 21 min
